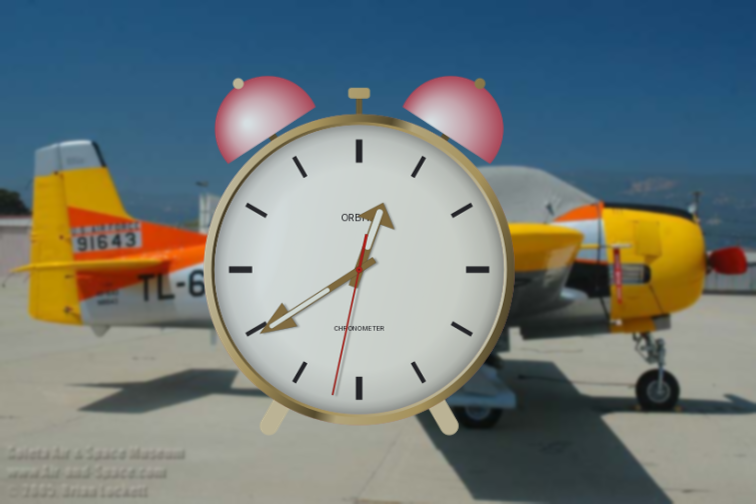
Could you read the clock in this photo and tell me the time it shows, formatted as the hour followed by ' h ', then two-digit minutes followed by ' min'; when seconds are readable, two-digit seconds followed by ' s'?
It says 12 h 39 min 32 s
